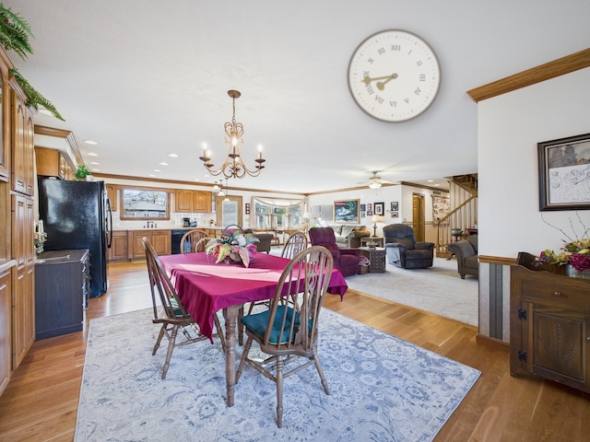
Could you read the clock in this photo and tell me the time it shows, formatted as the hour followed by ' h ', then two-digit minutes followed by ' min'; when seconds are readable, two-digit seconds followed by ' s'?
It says 7 h 43 min
